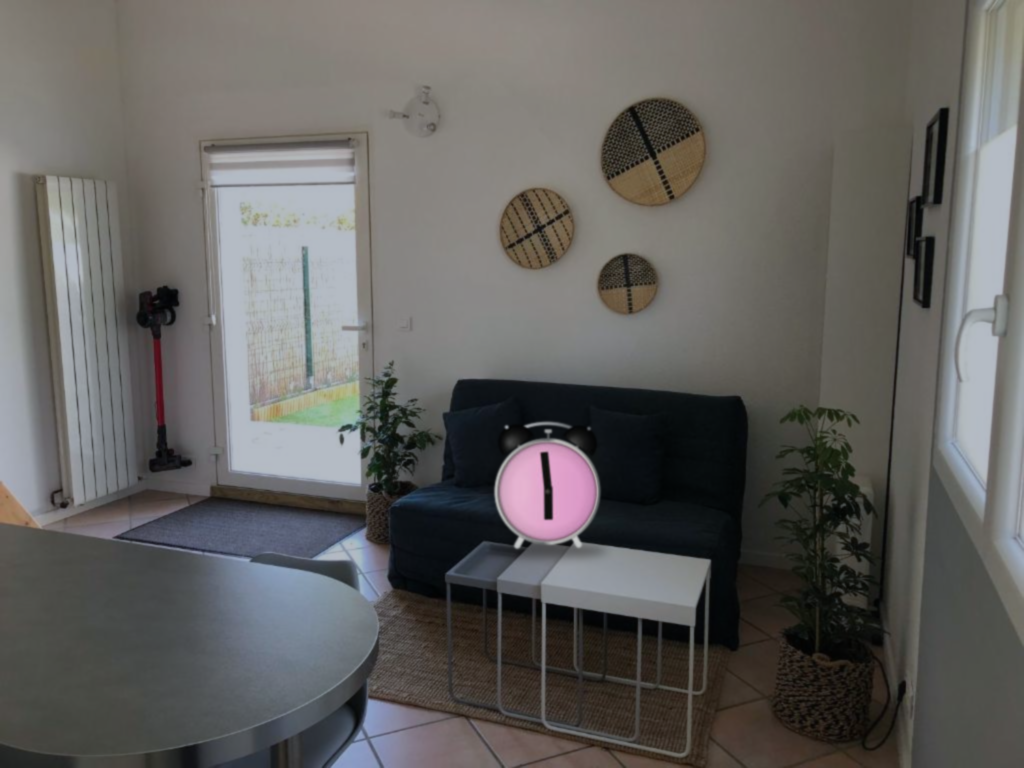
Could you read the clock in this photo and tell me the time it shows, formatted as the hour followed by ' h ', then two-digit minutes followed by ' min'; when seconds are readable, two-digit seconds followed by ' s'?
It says 5 h 59 min
